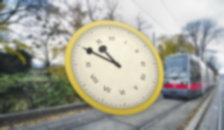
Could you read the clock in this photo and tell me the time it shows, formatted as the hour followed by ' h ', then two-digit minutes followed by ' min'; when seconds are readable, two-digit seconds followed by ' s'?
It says 10 h 50 min
